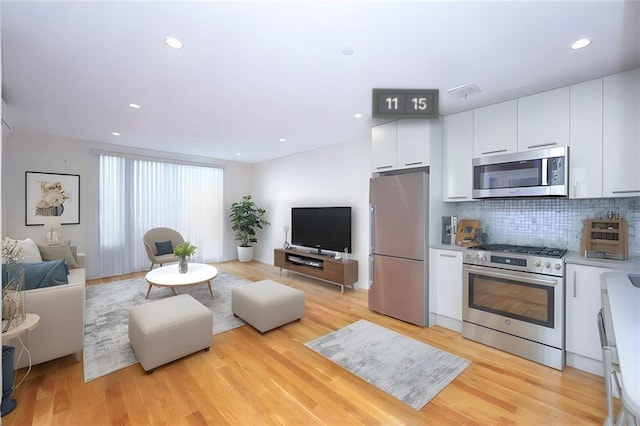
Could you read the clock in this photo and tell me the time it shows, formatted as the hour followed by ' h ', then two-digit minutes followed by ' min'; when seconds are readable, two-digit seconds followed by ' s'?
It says 11 h 15 min
